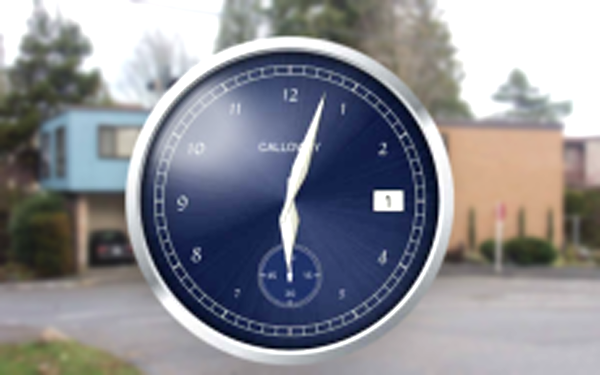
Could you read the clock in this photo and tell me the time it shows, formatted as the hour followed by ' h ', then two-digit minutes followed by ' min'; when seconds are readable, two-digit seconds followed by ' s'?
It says 6 h 03 min
